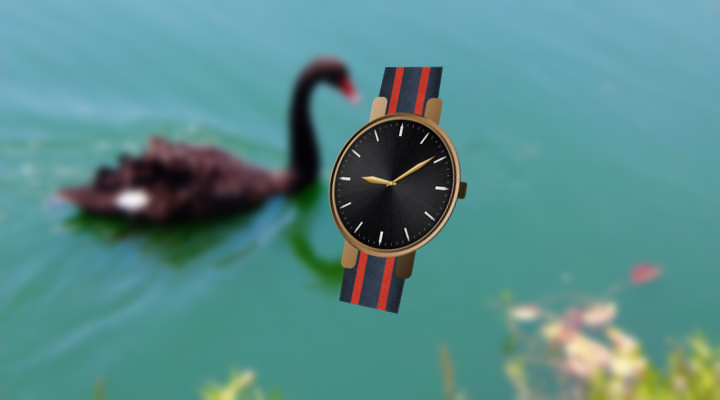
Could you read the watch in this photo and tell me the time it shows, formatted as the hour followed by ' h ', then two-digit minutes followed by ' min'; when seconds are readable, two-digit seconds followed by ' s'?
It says 9 h 09 min
